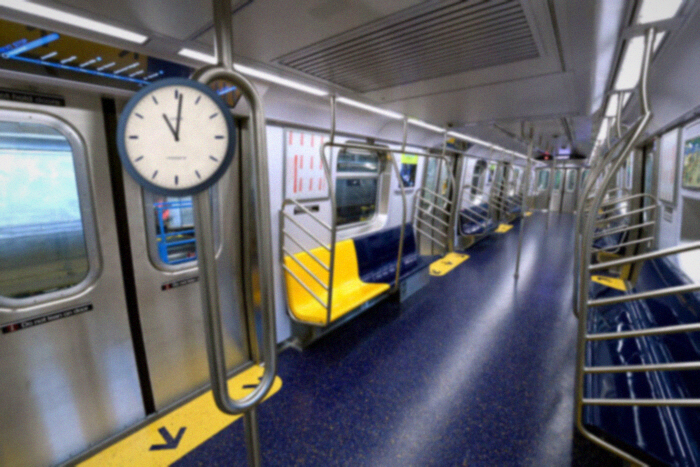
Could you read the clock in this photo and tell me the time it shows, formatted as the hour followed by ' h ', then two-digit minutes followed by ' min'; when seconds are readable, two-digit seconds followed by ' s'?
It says 11 h 01 min
